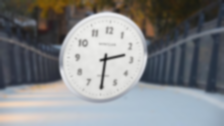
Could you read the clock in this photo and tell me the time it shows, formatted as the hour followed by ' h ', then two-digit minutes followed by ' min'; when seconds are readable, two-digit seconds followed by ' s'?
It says 2 h 30 min
